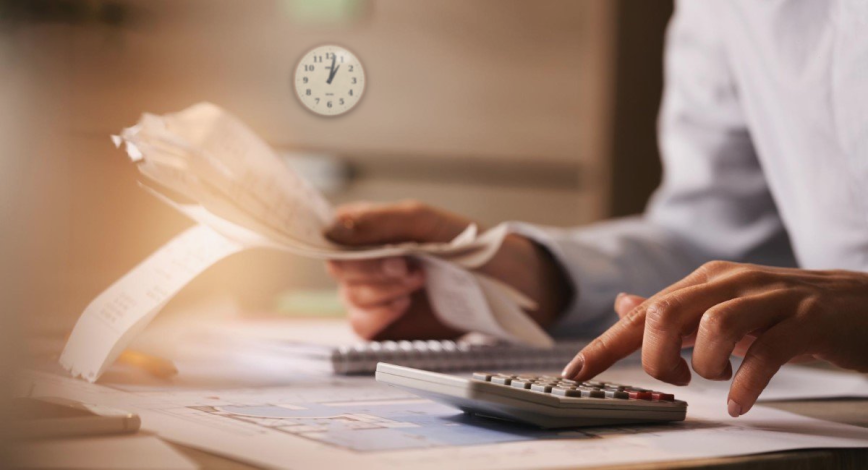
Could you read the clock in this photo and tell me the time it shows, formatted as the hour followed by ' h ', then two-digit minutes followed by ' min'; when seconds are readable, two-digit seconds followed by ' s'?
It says 1 h 02 min
